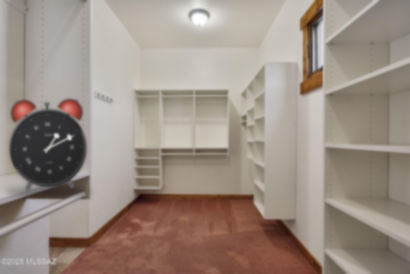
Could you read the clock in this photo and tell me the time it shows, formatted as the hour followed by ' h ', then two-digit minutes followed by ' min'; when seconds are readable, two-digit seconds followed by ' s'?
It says 1 h 11 min
